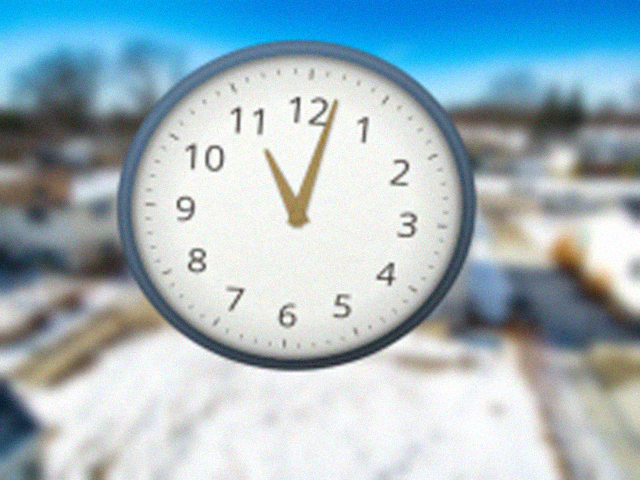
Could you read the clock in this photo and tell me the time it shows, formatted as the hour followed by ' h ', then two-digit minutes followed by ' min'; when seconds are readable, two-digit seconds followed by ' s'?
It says 11 h 02 min
